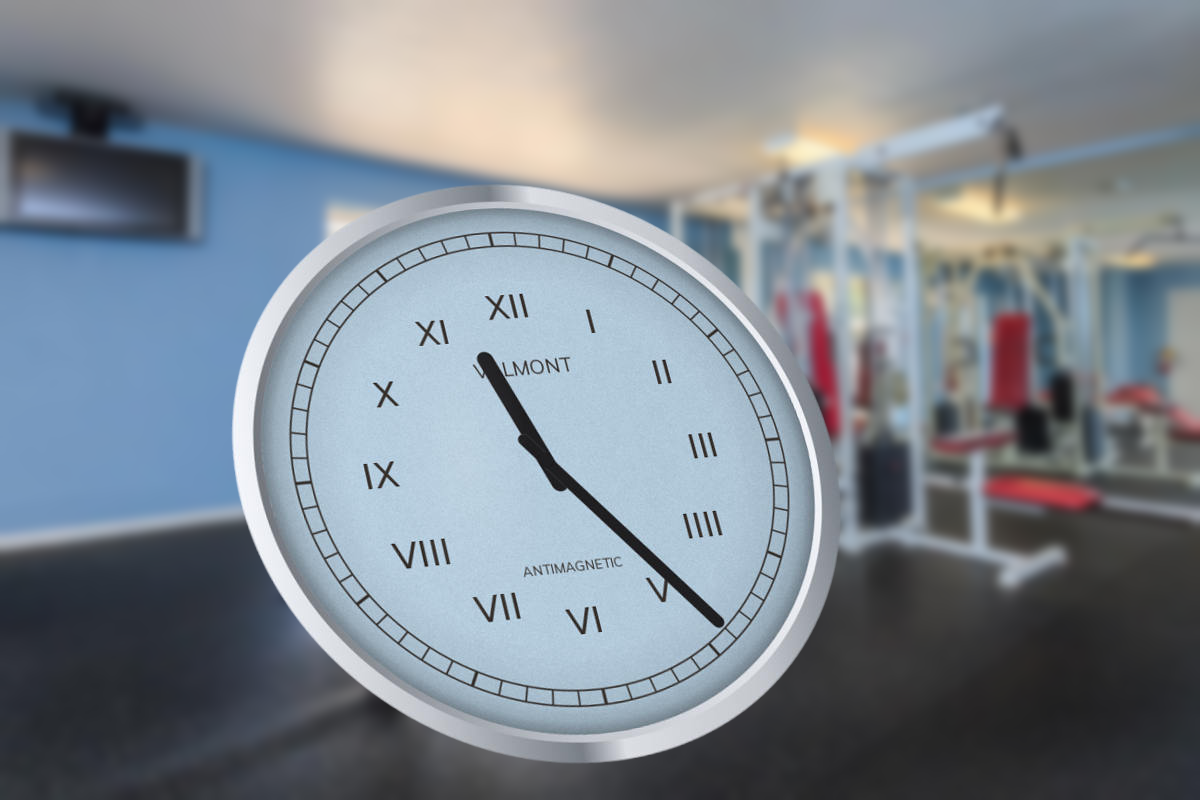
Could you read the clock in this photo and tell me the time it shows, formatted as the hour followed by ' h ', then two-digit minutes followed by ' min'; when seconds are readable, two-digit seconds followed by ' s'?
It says 11 h 24 min
